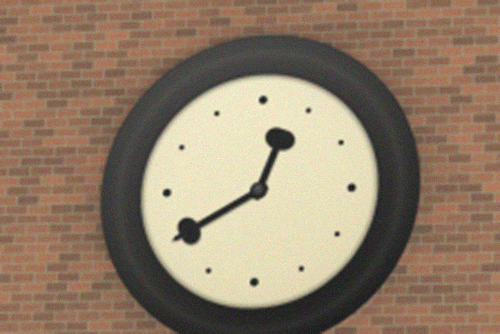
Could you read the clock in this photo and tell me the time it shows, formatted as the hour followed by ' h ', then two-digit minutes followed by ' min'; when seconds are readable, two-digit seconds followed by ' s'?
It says 12 h 40 min
